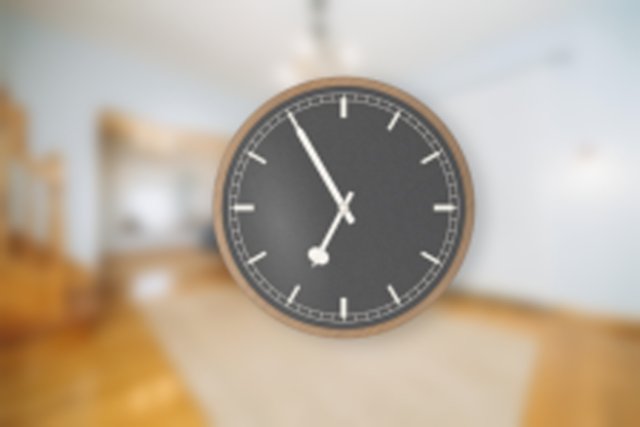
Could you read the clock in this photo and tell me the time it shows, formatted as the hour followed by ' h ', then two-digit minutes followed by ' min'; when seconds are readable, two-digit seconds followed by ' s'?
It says 6 h 55 min
